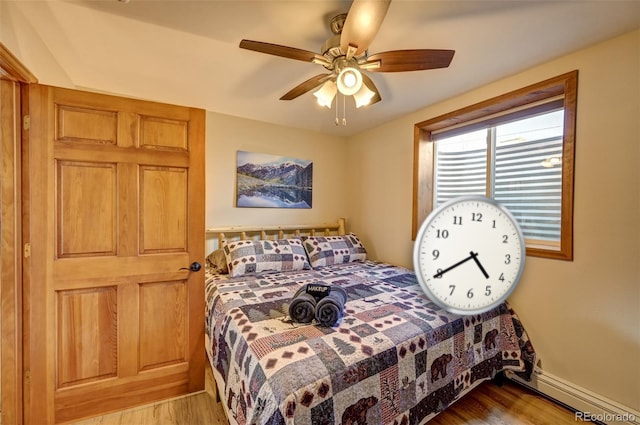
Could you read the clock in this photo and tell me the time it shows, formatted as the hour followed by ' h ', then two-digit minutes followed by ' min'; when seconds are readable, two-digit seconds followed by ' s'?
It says 4 h 40 min
